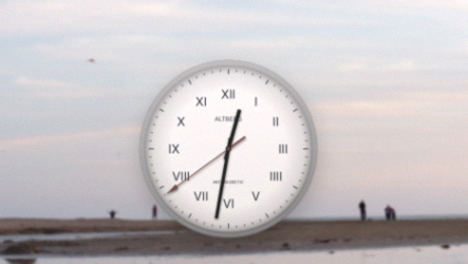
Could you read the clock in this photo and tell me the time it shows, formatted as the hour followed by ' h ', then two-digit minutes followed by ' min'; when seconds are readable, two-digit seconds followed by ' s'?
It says 12 h 31 min 39 s
